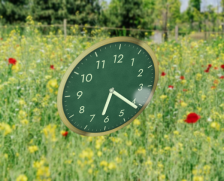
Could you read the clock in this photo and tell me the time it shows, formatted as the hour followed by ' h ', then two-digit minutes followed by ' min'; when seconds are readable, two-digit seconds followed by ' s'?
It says 6 h 21 min
